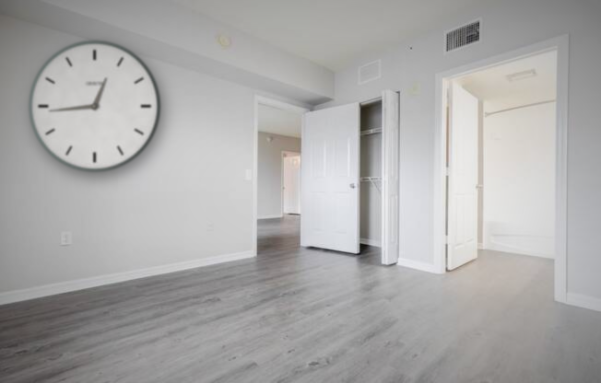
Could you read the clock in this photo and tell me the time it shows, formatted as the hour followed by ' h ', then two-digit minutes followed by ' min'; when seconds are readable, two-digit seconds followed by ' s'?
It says 12 h 44 min
